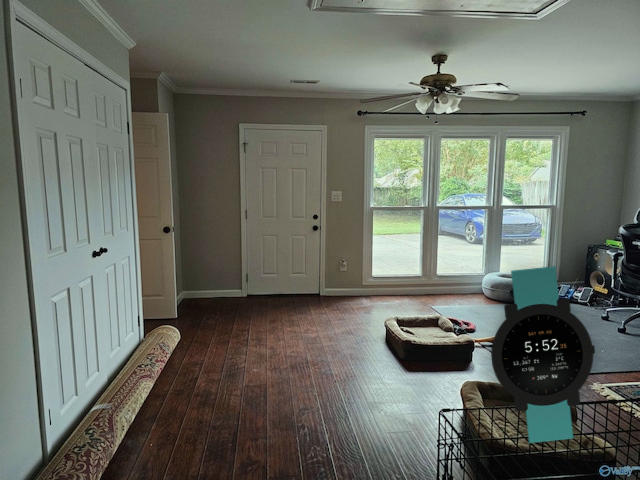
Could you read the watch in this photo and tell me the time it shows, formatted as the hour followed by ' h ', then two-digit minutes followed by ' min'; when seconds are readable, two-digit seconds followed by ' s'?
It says 5 h 52 min
